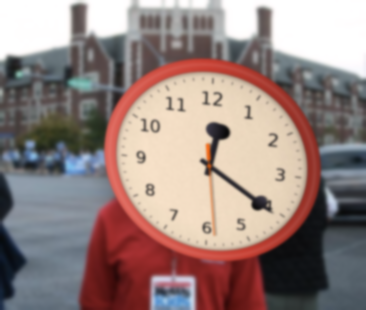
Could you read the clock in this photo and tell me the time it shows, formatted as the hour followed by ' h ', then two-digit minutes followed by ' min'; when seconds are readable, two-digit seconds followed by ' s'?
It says 12 h 20 min 29 s
